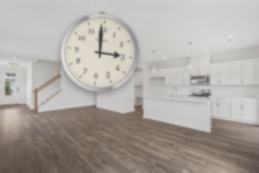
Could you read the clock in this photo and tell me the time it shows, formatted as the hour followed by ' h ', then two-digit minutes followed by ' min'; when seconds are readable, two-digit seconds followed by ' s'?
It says 2 h 59 min
